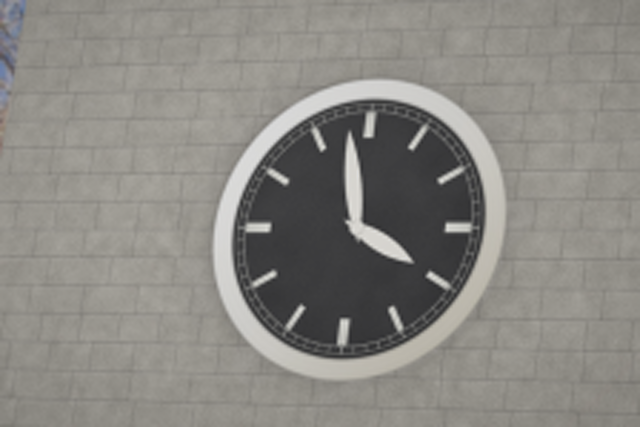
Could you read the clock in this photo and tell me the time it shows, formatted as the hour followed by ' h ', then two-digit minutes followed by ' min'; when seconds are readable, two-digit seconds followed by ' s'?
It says 3 h 58 min
